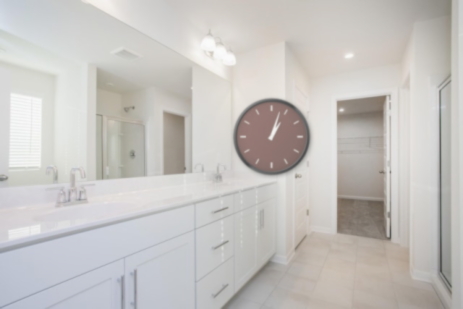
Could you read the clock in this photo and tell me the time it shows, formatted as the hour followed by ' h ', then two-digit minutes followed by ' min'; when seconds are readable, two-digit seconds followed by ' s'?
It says 1 h 03 min
